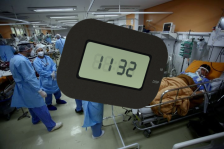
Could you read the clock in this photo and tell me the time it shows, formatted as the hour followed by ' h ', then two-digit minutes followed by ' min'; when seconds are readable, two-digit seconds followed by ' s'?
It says 11 h 32 min
